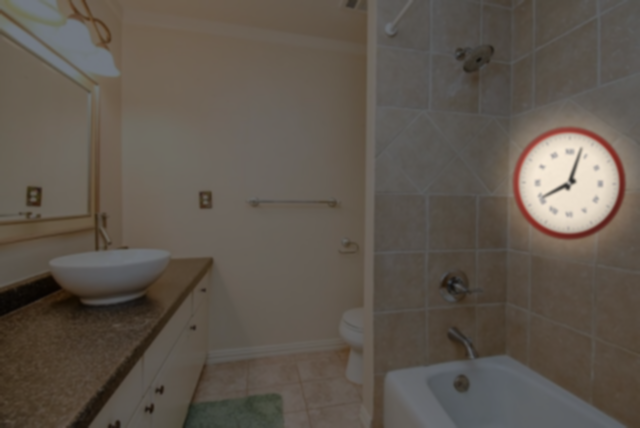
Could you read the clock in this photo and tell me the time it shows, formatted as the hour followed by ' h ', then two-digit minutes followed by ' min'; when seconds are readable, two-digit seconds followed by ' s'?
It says 8 h 03 min
